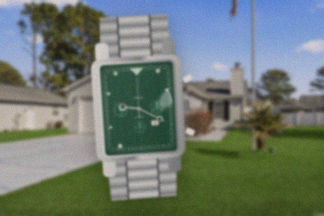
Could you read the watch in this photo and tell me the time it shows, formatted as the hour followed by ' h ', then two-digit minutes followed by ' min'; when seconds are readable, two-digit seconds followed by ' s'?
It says 9 h 20 min
